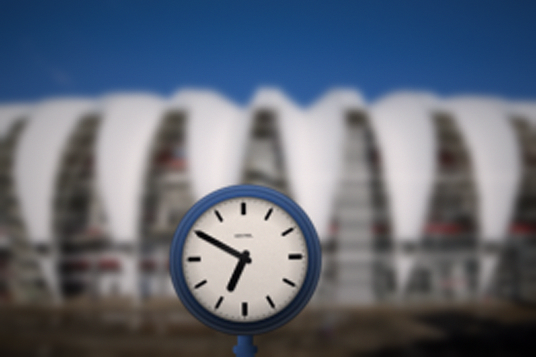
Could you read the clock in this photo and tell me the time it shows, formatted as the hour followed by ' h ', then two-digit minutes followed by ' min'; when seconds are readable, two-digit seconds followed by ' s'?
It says 6 h 50 min
